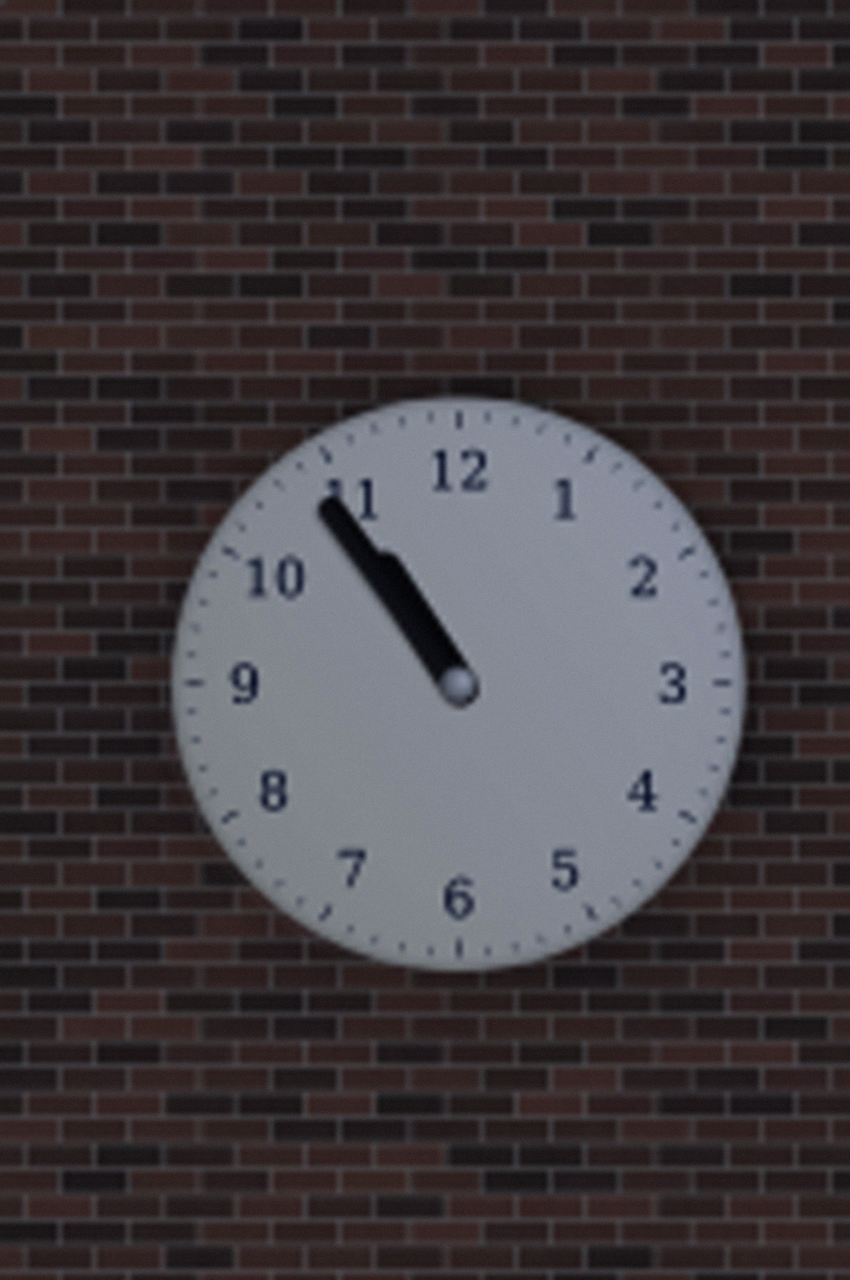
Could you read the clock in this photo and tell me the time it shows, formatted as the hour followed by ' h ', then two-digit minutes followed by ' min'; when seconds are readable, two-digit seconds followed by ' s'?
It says 10 h 54 min
